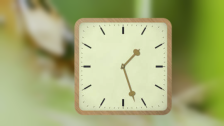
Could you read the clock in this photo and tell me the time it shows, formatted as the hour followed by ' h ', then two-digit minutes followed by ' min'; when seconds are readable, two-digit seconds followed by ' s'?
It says 1 h 27 min
